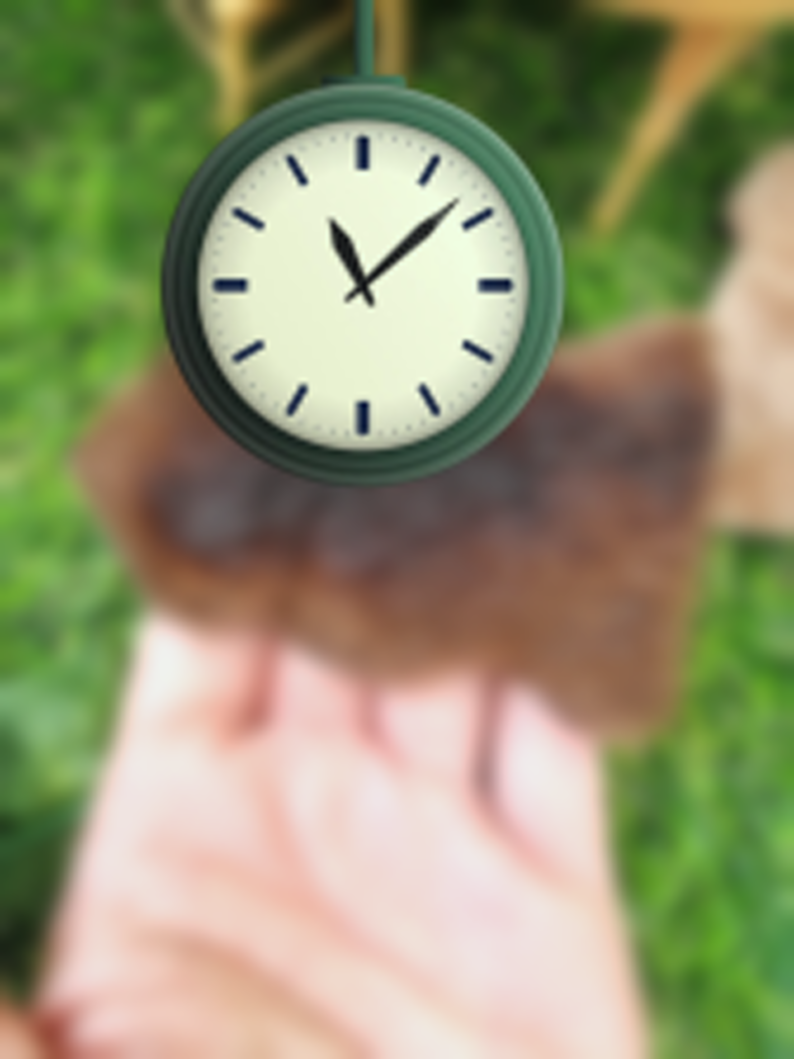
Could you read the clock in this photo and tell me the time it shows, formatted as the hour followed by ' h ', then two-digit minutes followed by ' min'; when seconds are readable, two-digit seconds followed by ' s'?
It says 11 h 08 min
